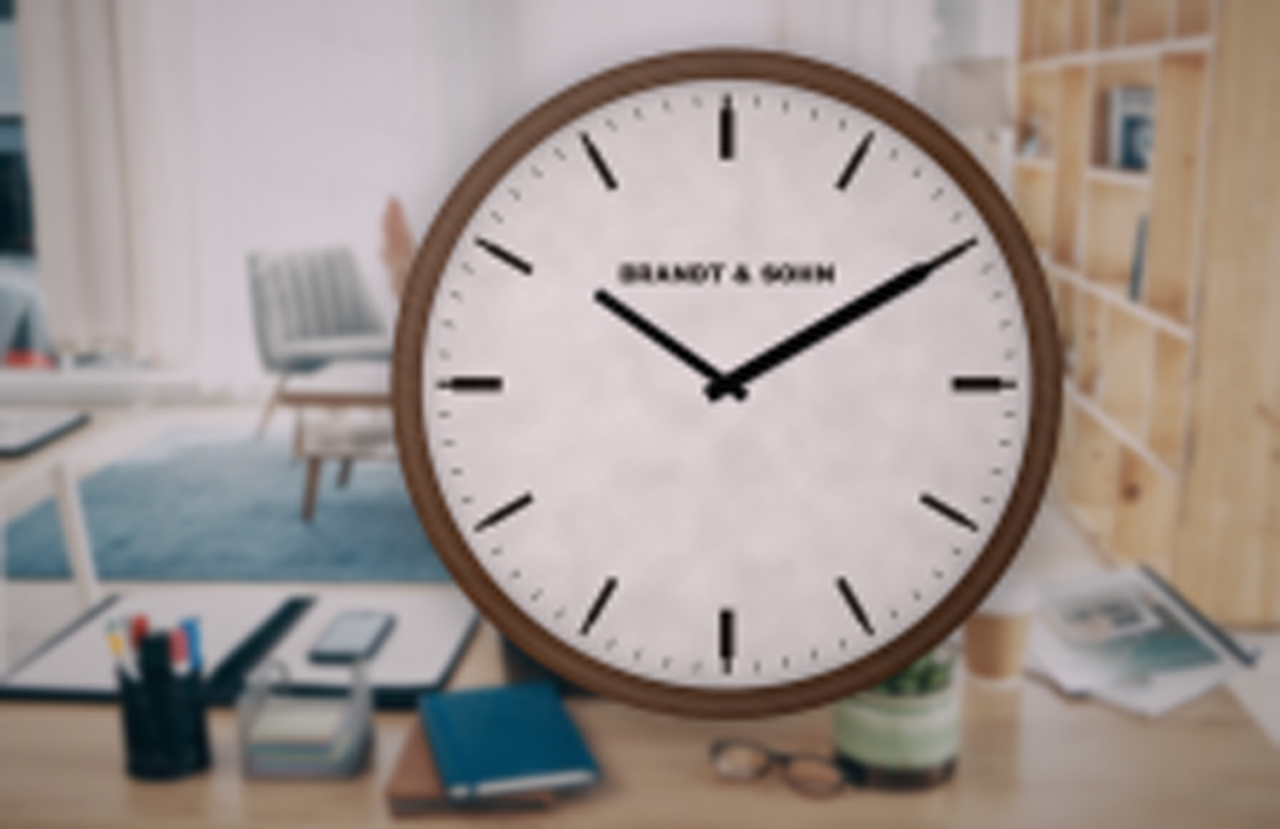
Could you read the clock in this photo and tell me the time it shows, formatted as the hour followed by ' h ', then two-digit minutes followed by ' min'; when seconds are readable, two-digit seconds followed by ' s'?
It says 10 h 10 min
